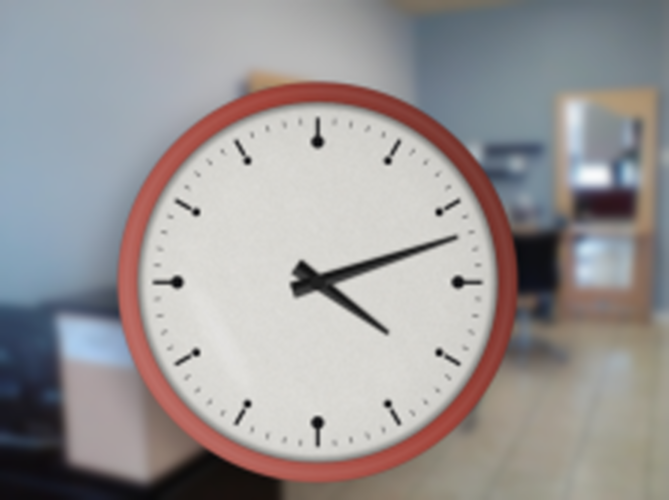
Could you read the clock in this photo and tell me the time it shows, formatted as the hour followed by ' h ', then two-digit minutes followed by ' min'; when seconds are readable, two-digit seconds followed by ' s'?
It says 4 h 12 min
